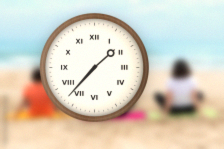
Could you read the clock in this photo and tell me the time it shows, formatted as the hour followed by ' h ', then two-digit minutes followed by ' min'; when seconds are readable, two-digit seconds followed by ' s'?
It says 1 h 37 min
